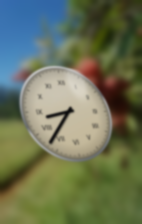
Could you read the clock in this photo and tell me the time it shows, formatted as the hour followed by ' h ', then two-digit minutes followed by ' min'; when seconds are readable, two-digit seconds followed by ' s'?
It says 8 h 37 min
